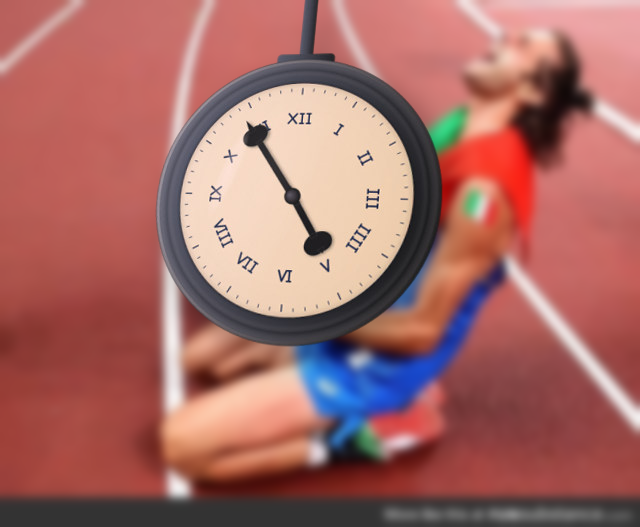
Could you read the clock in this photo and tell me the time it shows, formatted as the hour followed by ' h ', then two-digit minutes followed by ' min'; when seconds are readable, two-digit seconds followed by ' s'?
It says 4 h 54 min
